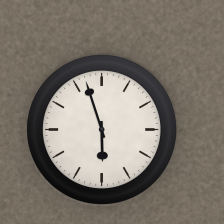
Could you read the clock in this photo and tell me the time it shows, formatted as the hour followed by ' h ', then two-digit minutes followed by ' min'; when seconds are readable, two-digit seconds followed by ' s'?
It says 5 h 57 min
